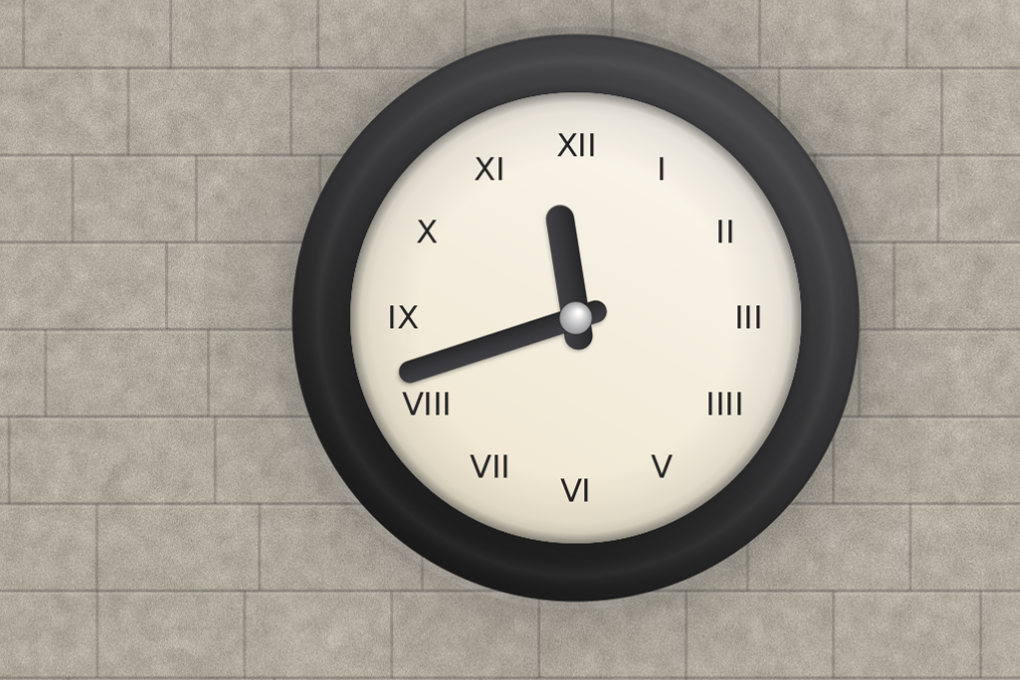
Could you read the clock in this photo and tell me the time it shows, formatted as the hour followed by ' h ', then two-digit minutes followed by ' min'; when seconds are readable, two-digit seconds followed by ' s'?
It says 11 h 42 min
